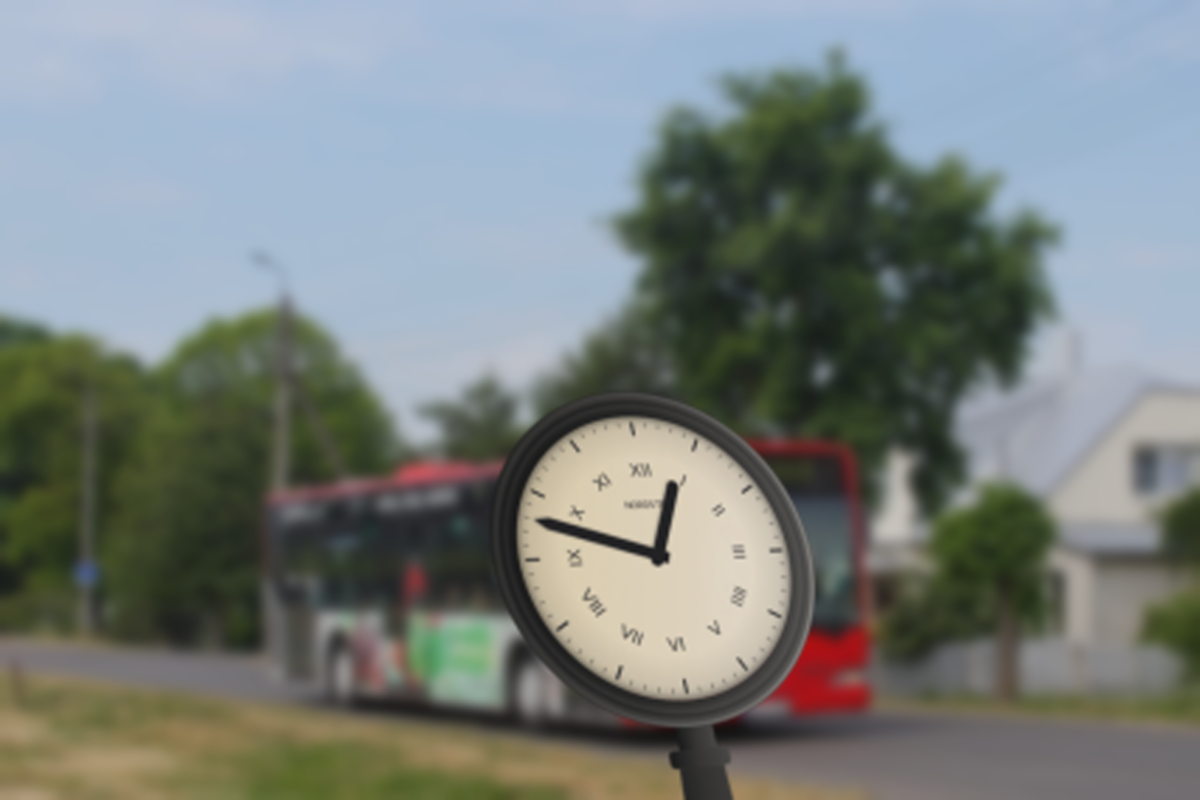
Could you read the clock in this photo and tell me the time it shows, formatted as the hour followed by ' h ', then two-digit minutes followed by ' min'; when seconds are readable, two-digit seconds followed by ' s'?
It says 12 h 48 min
